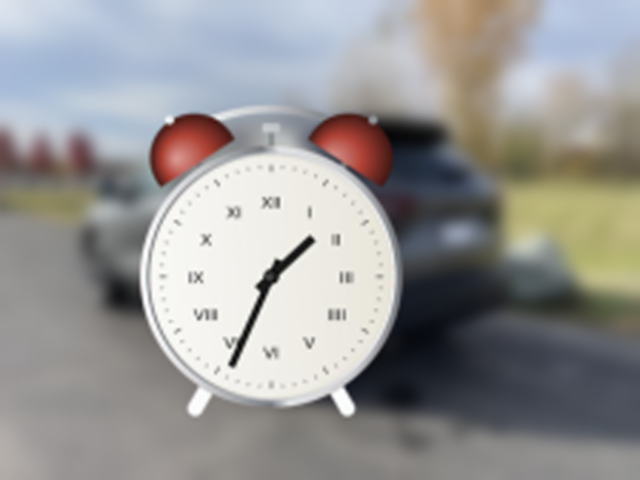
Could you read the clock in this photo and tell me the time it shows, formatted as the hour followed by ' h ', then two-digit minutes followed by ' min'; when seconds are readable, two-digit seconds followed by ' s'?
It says 1 h 34 min
